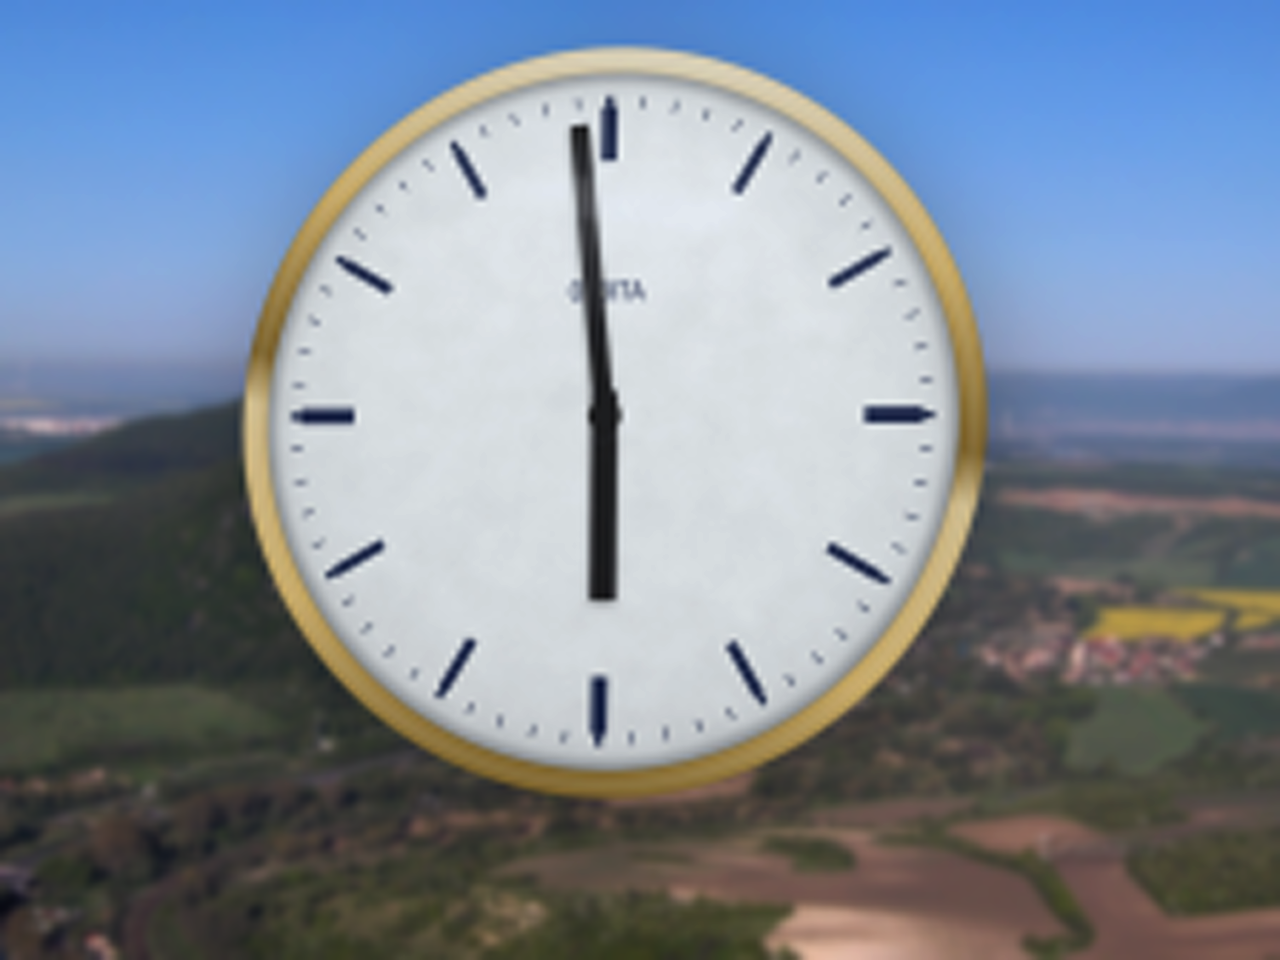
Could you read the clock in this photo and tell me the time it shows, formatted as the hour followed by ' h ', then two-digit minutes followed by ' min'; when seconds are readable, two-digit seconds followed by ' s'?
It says 5 h 59 min
